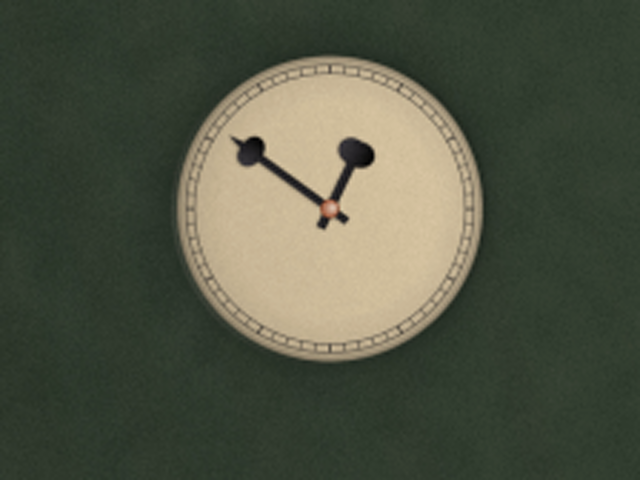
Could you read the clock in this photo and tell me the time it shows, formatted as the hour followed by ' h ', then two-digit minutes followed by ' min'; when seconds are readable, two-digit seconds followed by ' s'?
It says 12 h 51 min
